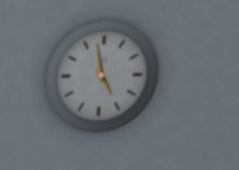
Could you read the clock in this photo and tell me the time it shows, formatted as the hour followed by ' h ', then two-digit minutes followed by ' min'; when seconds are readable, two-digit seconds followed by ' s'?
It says 4 h 58 min
